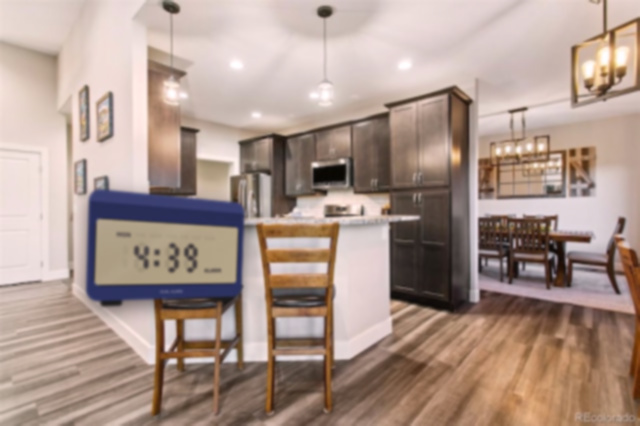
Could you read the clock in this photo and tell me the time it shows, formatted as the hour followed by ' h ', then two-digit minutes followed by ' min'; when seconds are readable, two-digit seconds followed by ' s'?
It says 4 h 39 min
